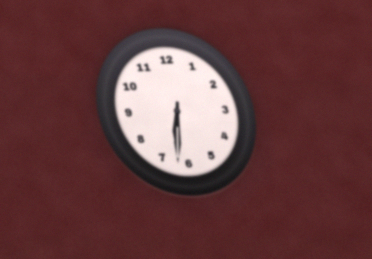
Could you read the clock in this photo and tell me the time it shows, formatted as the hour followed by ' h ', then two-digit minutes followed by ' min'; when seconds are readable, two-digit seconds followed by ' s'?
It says 6 h 32 min
